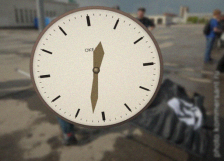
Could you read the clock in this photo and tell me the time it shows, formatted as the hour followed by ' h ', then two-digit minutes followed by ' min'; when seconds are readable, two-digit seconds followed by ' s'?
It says 12 h 32 min
